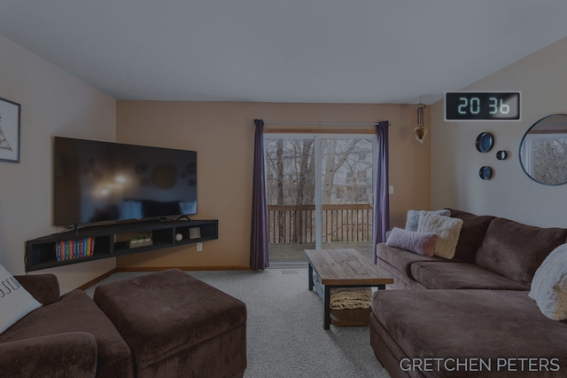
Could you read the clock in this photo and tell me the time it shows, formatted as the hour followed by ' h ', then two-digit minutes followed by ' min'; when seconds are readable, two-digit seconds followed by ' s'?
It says 20 h 36 min
